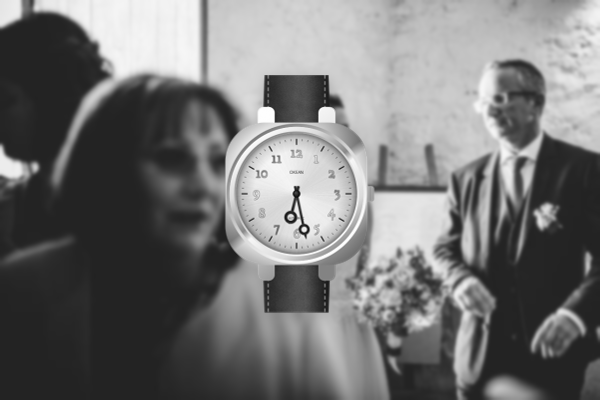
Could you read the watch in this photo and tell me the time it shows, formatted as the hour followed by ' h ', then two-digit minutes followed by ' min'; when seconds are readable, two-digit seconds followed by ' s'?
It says 6 h 28 min
